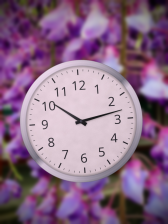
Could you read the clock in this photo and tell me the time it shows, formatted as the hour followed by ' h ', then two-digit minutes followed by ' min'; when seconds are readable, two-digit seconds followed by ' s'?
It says 10 h 13 min
